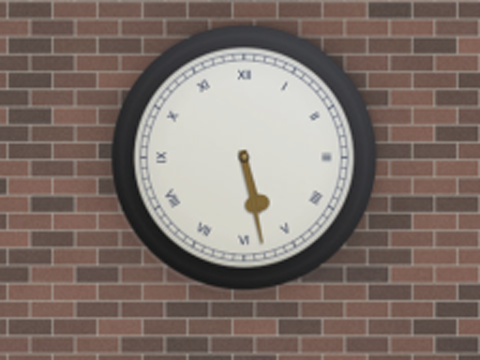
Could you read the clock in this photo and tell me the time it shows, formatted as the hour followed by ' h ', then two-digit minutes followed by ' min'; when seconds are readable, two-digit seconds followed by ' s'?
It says 5 h 28 min
